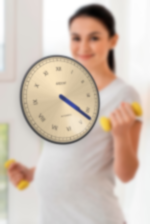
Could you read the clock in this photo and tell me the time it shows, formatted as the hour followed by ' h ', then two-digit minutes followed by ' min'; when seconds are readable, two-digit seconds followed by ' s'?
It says 4 h 22 min
